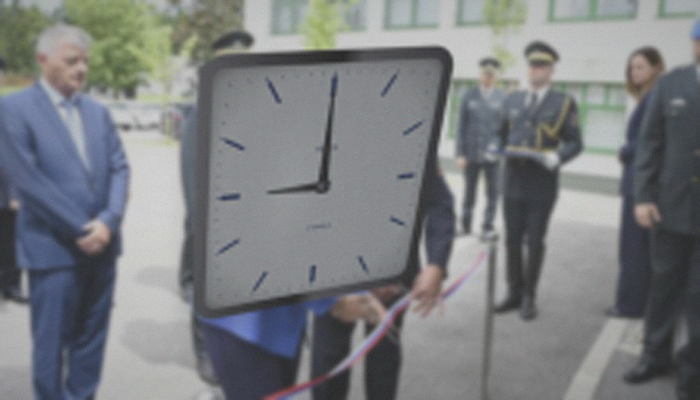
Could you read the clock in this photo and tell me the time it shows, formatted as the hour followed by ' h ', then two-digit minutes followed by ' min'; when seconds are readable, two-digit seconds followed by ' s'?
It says 9 h 00 min
